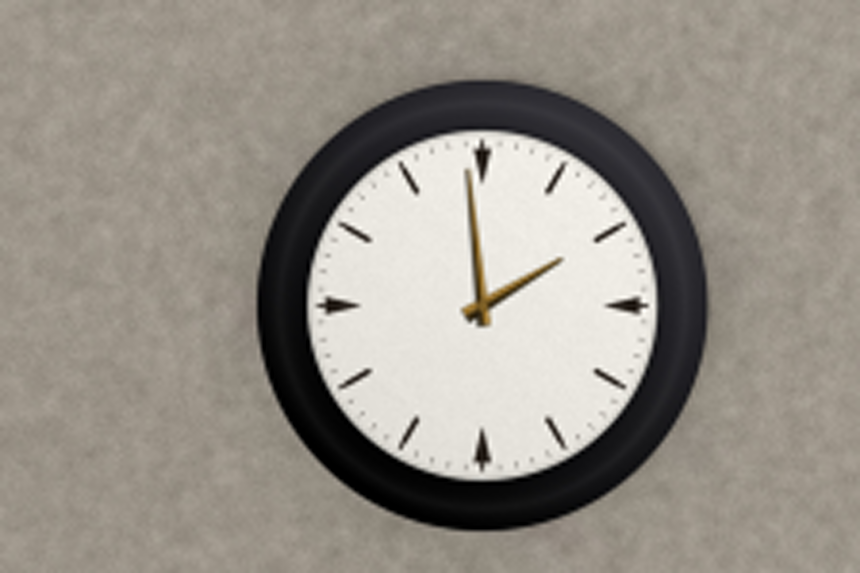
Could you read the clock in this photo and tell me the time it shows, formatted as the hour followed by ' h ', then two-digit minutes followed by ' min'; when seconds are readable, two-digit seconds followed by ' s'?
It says 1 h 59 min
